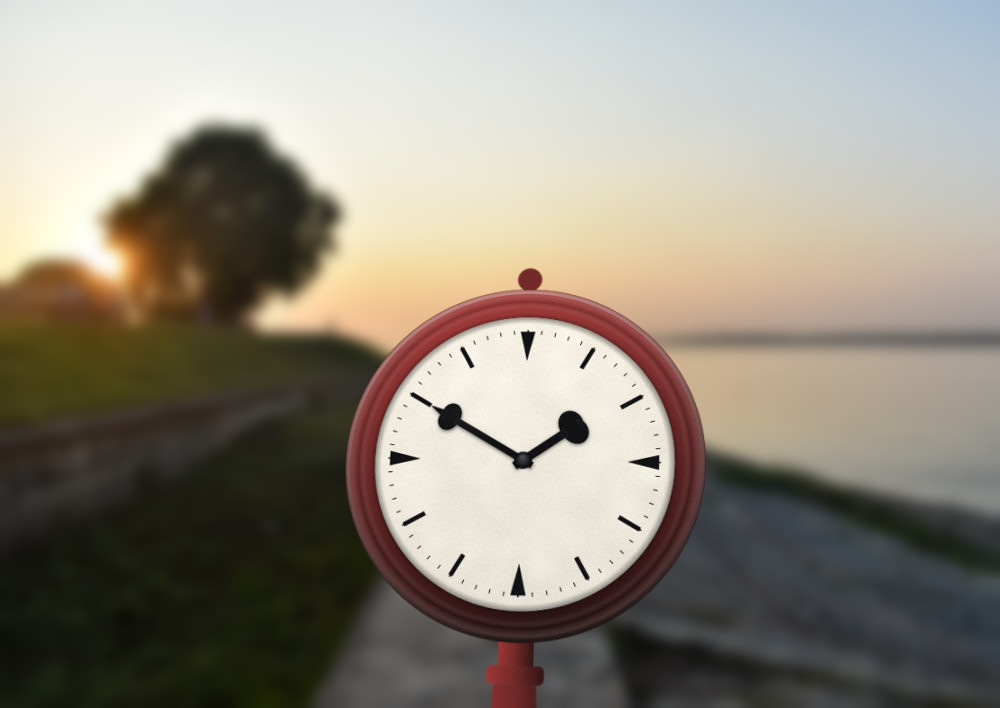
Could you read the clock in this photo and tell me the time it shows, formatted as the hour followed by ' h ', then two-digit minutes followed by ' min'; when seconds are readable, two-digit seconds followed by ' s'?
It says 1 h 50 min
